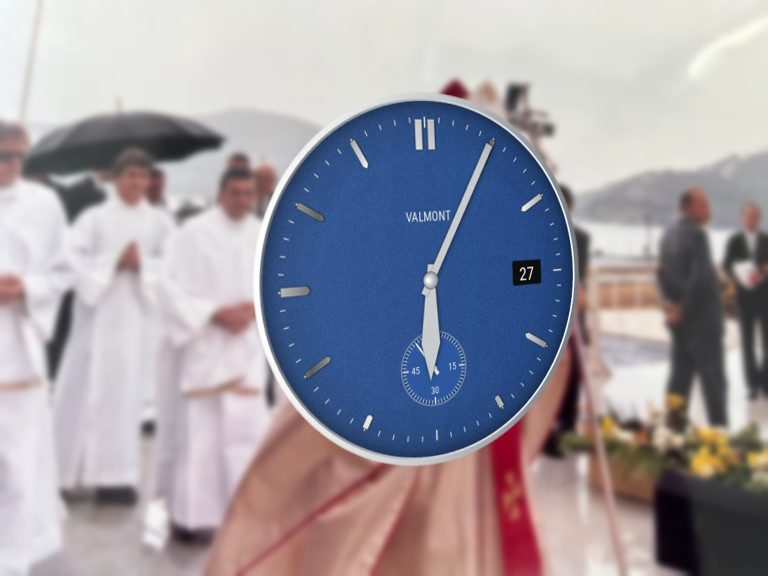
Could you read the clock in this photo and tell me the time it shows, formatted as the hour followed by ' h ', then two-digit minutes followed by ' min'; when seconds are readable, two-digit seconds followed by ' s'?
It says 6 h 04 min 54 s
